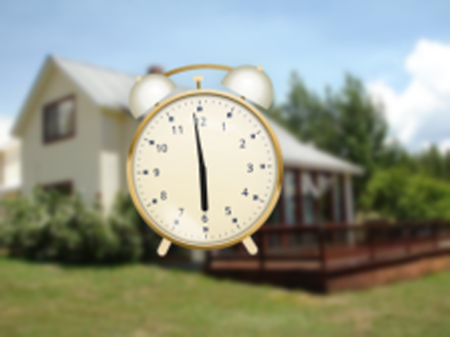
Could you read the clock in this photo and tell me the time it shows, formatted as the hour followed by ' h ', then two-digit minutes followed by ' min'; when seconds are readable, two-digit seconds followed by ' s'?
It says 5 h 59 min
